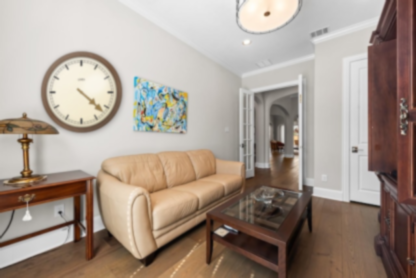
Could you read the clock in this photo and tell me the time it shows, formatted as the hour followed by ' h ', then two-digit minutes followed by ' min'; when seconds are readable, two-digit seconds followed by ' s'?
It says 4 h 22 min
